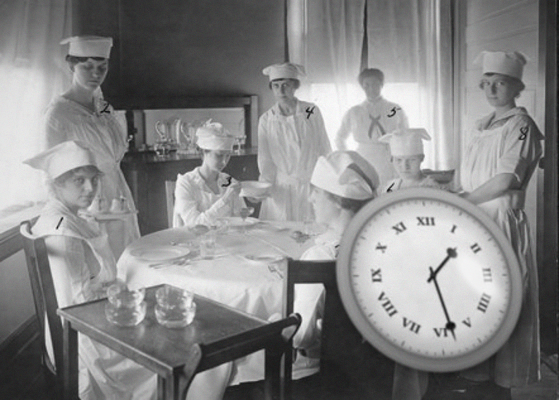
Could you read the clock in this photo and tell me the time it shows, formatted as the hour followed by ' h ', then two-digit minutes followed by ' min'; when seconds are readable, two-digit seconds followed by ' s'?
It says 1 h 28 min
